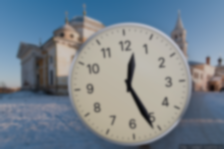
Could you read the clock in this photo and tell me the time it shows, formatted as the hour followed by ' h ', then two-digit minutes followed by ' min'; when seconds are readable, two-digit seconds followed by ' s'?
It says 12 h 26 min
